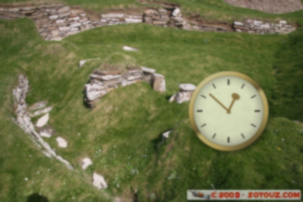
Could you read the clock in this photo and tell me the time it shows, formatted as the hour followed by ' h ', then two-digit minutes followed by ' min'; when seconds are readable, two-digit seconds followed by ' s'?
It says 12 h 52 min
